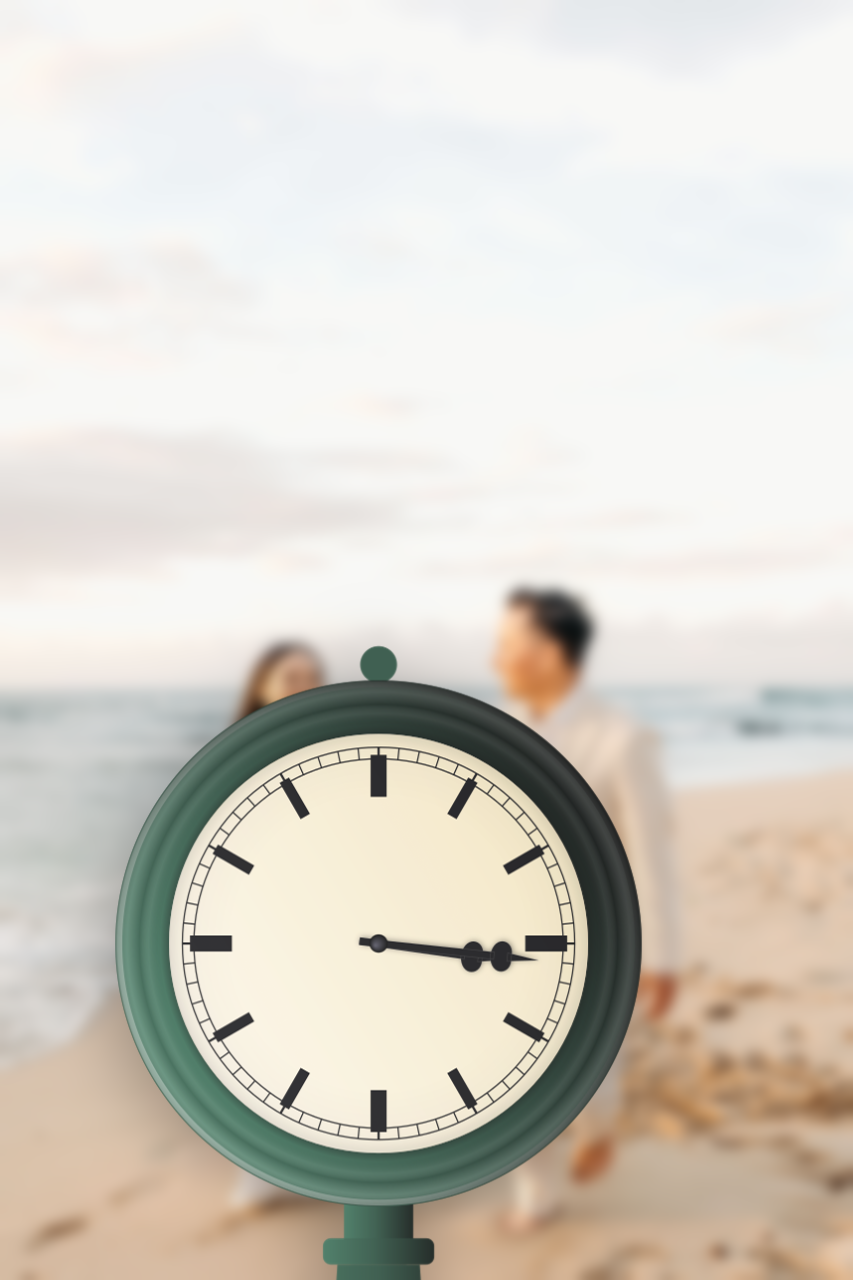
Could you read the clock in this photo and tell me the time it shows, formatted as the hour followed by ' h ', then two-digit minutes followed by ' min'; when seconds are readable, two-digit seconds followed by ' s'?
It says 3 h 16 min
